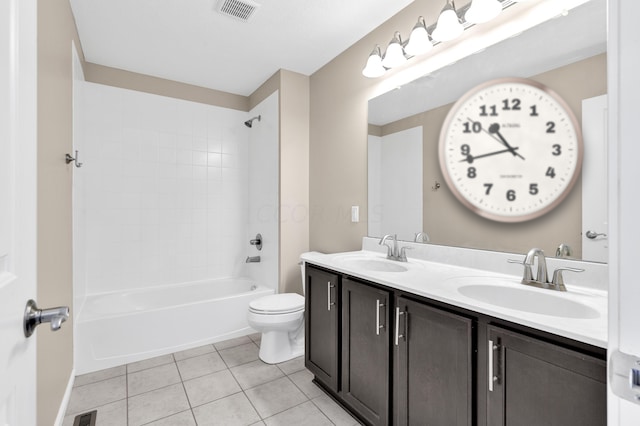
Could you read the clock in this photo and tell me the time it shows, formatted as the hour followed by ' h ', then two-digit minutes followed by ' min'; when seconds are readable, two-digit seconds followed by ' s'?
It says 10 h 42 min 51 s
